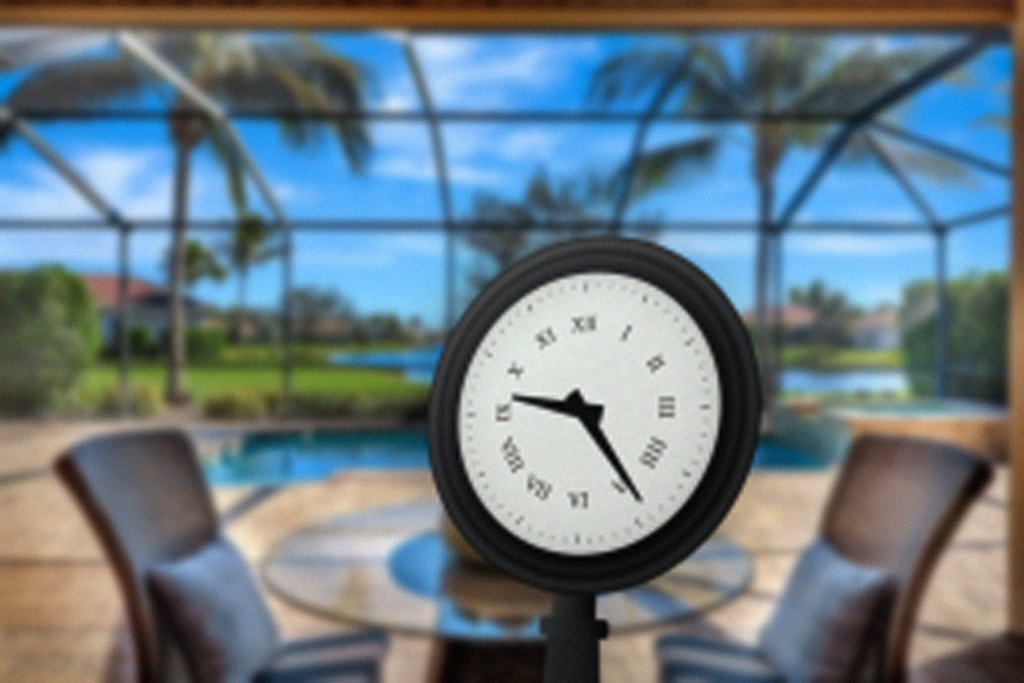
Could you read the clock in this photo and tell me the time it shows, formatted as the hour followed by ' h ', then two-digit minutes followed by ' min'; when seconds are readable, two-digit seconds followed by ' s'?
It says 9 h 24 min
